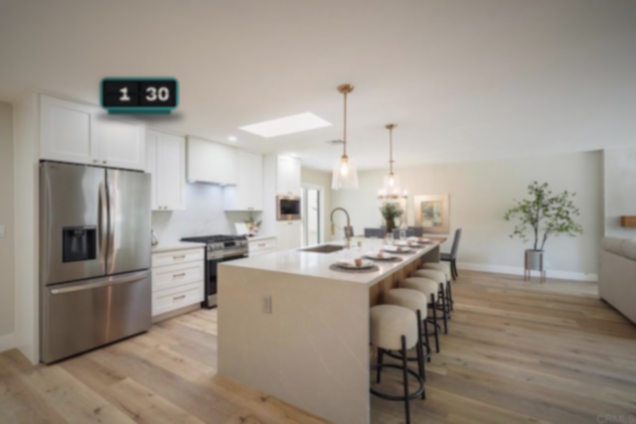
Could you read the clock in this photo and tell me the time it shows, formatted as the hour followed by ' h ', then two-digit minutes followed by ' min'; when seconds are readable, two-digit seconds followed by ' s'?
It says 1 h 30 min
